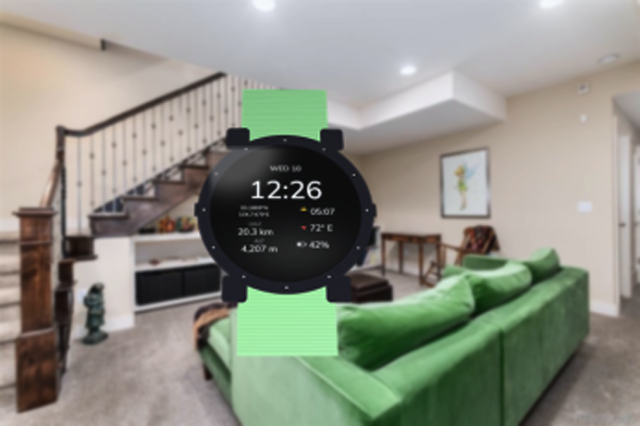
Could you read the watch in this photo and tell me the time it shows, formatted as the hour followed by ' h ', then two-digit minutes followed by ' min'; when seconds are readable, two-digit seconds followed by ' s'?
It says 12 h 26 min
